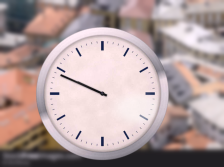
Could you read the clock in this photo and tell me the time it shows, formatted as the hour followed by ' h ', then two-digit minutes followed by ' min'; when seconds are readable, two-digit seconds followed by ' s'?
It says 9 h 49 min
